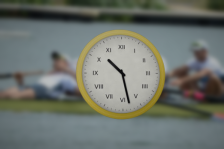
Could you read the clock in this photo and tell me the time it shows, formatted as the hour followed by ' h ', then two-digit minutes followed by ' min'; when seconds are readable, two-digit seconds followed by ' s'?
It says 10 h 28 min
